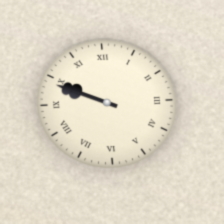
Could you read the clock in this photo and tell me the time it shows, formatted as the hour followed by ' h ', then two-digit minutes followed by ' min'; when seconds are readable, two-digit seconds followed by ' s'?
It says 9 h 49 min
